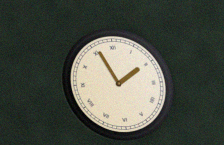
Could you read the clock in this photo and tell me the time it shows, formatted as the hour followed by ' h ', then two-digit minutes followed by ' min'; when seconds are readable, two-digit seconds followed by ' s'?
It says 1 h 56 min
